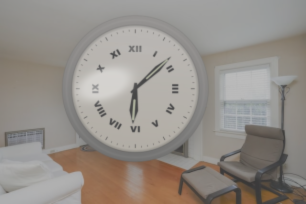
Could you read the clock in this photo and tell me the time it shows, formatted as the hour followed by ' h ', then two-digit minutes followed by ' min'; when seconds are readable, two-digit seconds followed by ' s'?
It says 6 h 08 min
